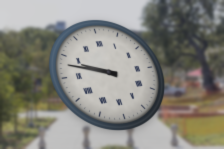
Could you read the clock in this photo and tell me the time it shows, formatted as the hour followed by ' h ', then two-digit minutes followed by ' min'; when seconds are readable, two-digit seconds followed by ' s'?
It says 9 h 48 min
